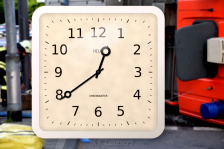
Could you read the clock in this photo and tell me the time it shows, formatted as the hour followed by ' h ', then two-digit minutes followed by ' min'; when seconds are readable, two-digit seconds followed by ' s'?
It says 12 h 39 min
